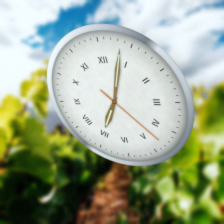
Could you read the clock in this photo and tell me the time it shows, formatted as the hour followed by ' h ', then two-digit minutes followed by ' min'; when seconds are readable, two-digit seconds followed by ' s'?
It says 7 h 03 min 23 s
